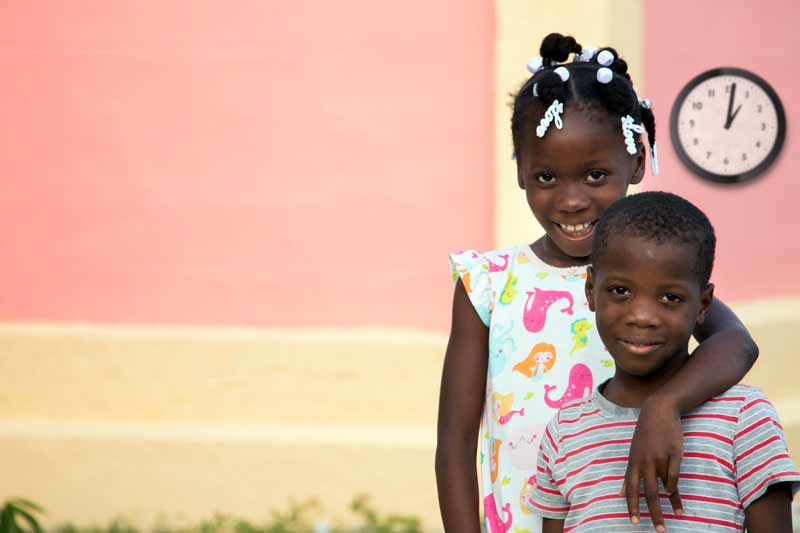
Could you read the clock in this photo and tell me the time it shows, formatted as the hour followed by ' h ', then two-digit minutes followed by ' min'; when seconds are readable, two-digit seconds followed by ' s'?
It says 1 h 01 min
